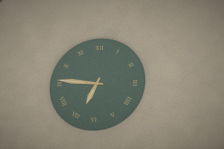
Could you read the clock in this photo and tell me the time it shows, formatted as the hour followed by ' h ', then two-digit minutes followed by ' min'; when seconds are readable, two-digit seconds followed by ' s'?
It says 6 h 46 min
